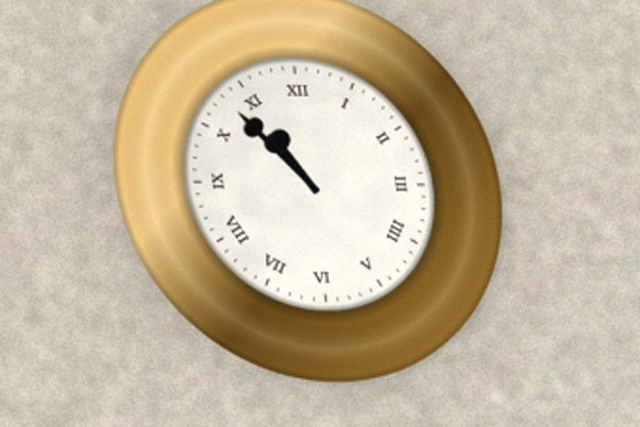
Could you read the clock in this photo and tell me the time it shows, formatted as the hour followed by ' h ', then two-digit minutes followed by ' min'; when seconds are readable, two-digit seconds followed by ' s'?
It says 10 h 53 min
